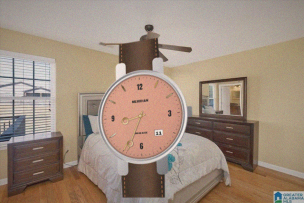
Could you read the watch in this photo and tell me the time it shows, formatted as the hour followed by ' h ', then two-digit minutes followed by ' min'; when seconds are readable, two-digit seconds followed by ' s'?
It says 8 h 34 min
